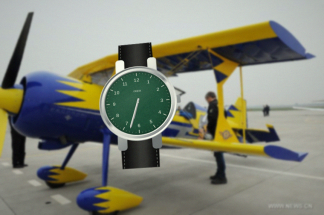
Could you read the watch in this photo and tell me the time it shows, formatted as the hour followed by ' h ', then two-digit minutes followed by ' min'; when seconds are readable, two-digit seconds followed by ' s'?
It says 6 h 33 min
